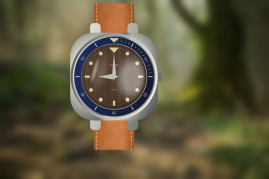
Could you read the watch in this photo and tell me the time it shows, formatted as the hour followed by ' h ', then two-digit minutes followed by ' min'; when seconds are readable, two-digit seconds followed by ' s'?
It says 9 h 00 min
